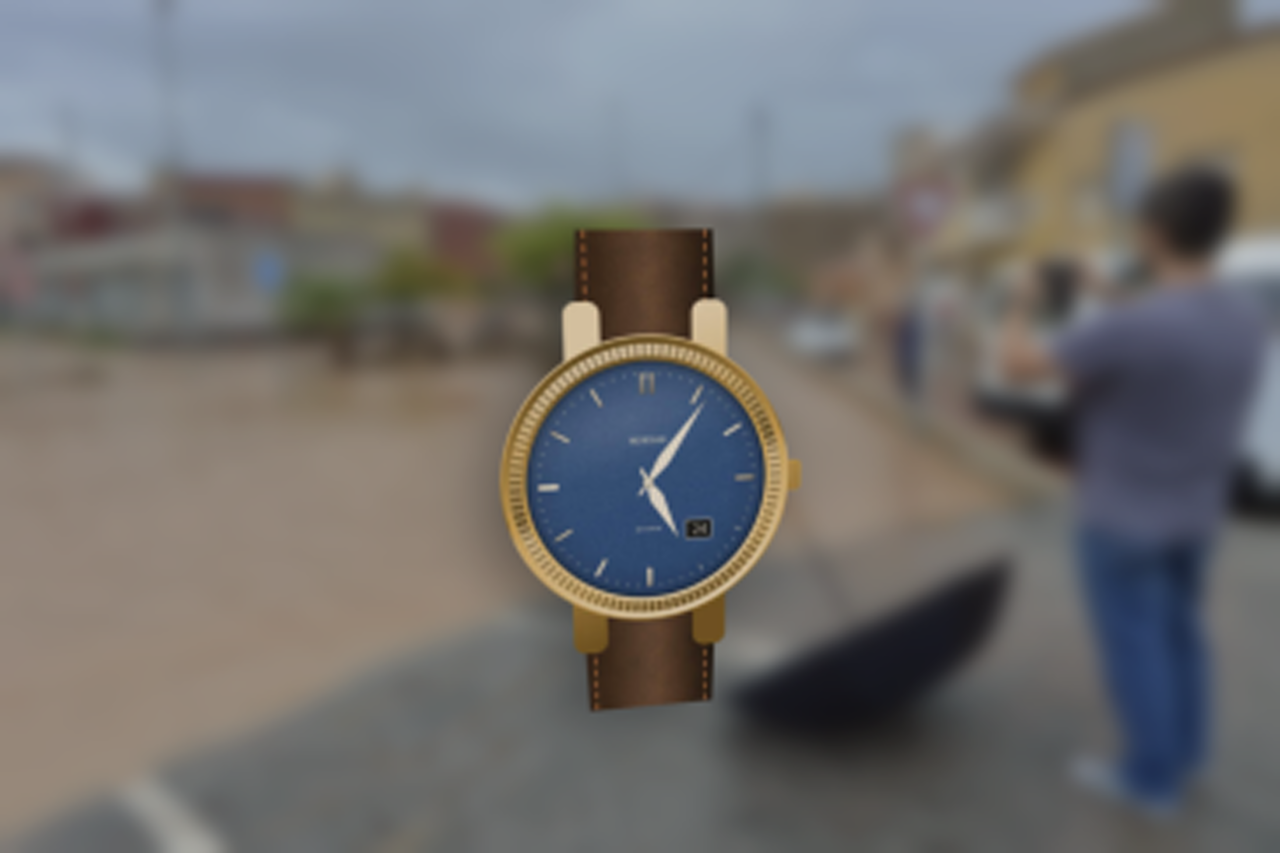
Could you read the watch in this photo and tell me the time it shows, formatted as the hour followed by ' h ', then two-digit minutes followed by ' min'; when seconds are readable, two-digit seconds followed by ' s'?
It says 5 h 06 min
